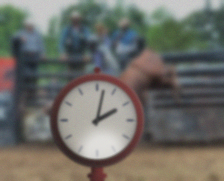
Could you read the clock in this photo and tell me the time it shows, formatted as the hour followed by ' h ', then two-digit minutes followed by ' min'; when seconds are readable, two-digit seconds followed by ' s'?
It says 2 h 02 min
